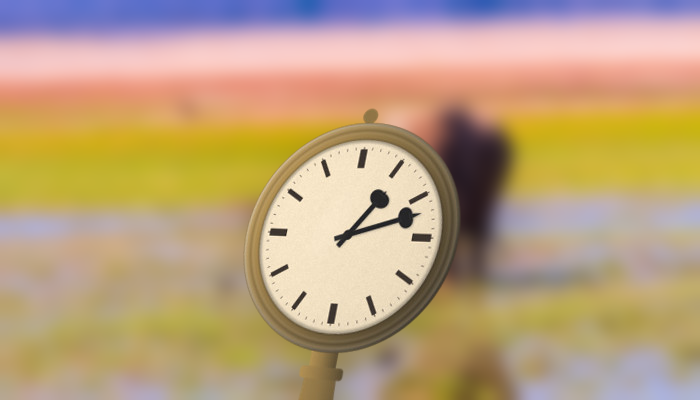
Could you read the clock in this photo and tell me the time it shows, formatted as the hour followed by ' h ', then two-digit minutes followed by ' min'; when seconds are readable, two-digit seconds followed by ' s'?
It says 1 h 12 min
